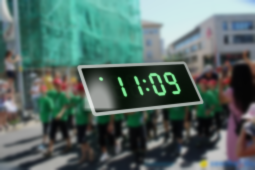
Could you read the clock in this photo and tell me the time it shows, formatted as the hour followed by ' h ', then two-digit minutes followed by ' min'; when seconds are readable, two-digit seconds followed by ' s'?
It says 11 h 09 min
